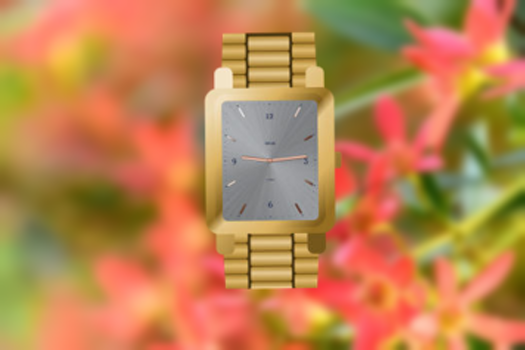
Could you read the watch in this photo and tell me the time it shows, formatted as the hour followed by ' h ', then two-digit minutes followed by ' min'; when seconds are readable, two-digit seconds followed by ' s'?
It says 9 h 14 min
